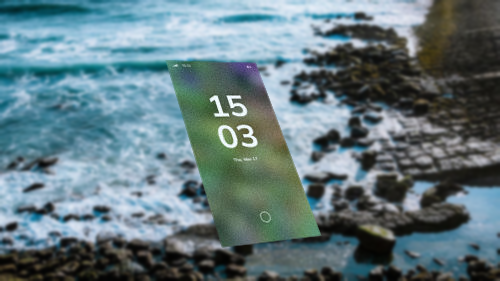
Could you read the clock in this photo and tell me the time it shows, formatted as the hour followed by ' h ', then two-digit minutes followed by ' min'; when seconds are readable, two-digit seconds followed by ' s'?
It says 15 h 03 min
